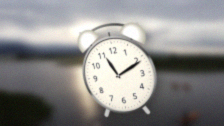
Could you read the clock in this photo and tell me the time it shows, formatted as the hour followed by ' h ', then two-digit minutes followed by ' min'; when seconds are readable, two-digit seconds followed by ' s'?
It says 11 h 11 min
